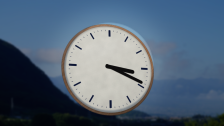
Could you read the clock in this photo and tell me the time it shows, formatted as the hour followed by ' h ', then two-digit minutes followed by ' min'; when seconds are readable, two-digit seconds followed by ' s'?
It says 3 h 19 min
